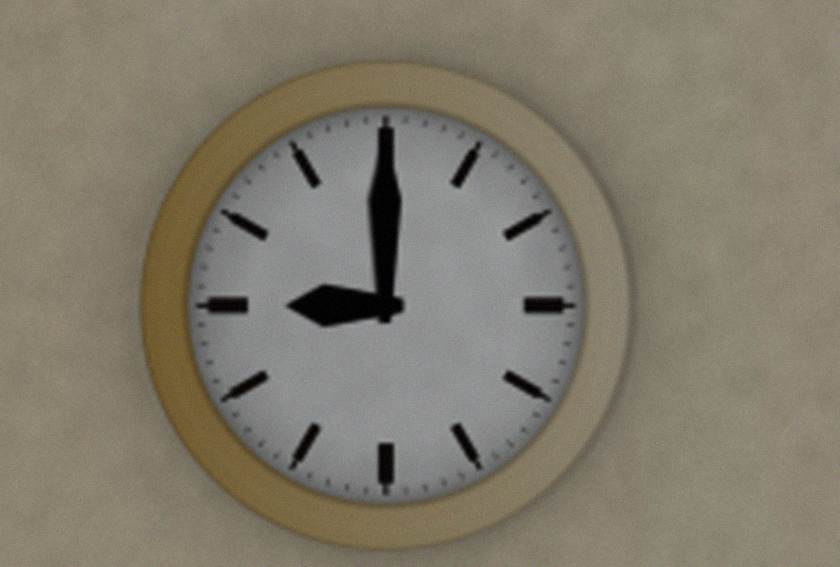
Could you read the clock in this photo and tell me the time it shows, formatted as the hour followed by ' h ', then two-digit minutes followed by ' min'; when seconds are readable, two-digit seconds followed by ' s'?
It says 9 h 00 min
